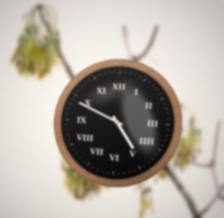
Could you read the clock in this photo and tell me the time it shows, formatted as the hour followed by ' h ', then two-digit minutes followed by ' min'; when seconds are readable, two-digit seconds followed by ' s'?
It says 4 h 49 min
